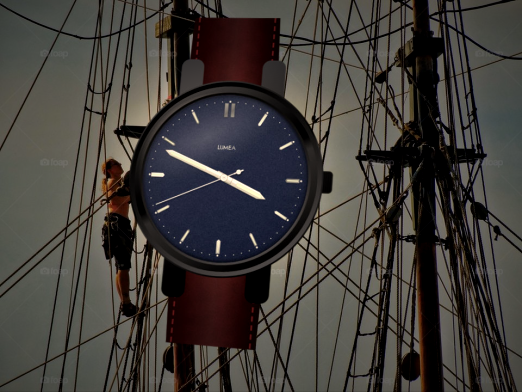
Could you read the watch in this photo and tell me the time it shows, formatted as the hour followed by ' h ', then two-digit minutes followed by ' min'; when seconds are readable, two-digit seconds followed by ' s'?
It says 3 h 48 min 41 s
